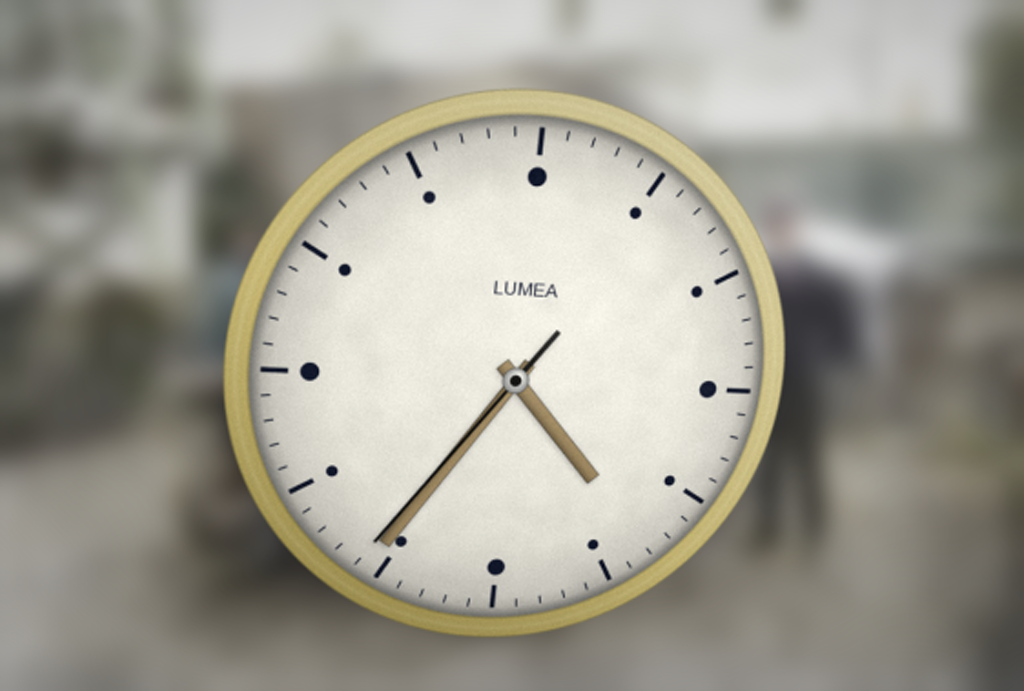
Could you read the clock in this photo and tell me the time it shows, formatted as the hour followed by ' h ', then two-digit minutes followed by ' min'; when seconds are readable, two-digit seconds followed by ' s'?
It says 4 h 35 min 36 s
